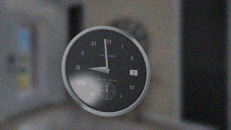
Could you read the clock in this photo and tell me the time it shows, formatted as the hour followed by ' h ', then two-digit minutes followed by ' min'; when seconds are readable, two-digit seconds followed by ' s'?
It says 8 h 59 min
